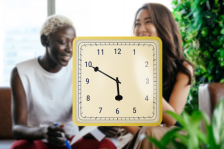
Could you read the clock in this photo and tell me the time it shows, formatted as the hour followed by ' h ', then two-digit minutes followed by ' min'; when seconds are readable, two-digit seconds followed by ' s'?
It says 5 h 50 min
